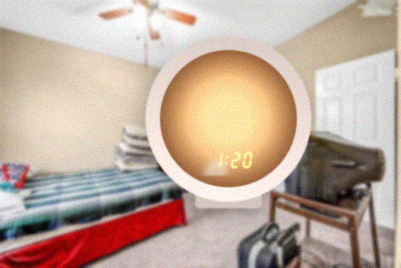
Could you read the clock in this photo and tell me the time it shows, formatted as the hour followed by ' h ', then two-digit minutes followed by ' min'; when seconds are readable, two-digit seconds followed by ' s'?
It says 1 h 20 min
